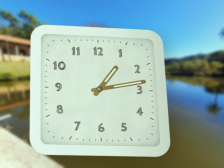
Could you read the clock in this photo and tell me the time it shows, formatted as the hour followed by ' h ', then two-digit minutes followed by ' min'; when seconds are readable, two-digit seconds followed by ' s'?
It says 1 h 13 min
